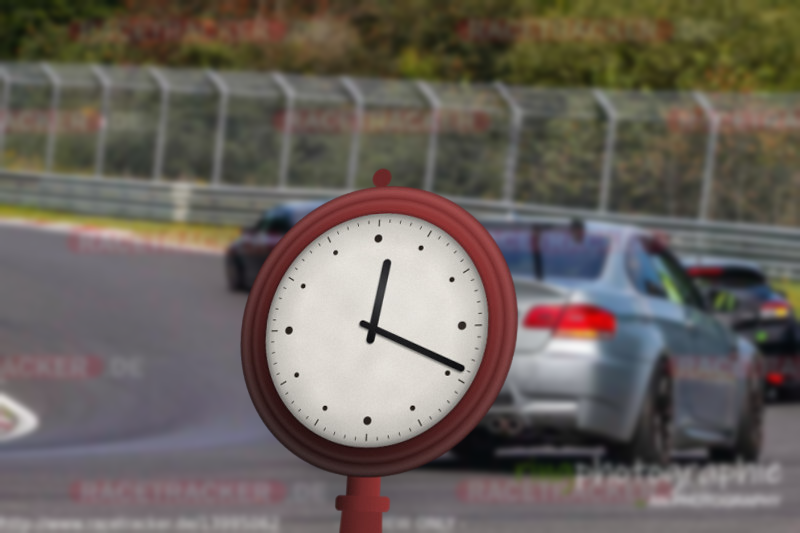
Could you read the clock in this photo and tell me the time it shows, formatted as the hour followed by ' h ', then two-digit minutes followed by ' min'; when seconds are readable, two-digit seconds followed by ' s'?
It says 12 h 19 min
